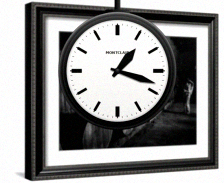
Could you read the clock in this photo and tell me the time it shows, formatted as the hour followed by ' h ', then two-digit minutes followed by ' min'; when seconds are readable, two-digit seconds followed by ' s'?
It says 1 h 18 min
